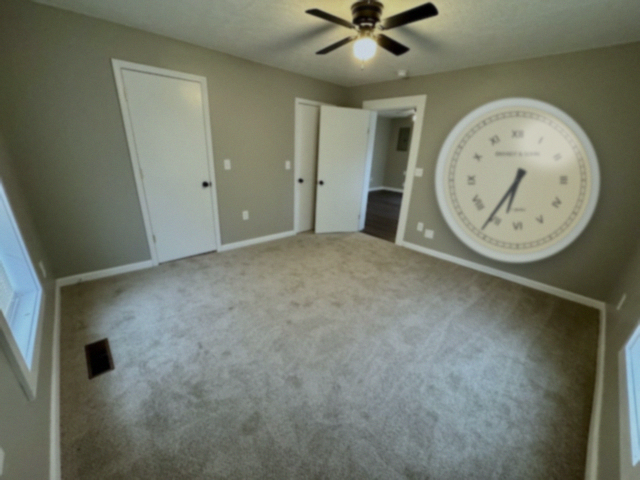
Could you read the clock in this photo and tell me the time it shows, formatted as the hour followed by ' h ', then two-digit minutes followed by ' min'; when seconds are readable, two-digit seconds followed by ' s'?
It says 6 h 36 min
